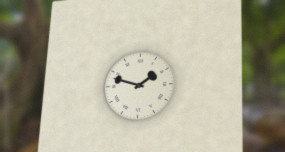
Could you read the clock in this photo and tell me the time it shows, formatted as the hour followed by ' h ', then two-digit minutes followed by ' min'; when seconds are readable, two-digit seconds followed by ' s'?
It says 1 h 48 min
